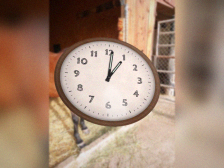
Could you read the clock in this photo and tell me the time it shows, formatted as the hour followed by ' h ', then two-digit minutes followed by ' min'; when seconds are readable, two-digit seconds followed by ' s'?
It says 1 h 01 min
